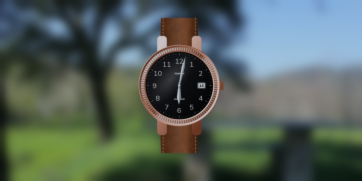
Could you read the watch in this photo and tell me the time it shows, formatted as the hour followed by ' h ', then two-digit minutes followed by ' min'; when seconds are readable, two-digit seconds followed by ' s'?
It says 6 h 02 min
